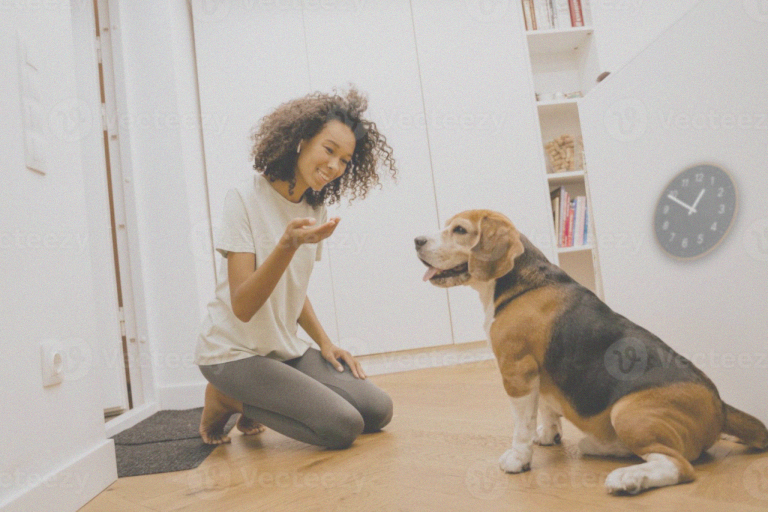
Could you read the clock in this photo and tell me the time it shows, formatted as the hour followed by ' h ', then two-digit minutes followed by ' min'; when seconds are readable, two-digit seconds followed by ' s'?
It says 12 h 49 min
